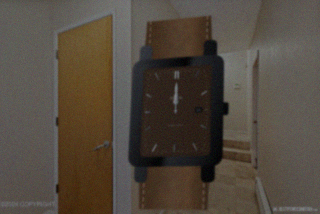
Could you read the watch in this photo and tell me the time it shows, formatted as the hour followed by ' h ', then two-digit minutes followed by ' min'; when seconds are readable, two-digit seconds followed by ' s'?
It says 12 h 00 min
